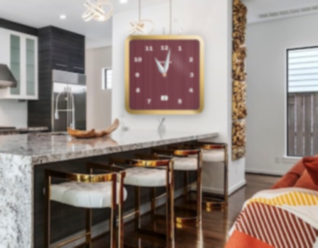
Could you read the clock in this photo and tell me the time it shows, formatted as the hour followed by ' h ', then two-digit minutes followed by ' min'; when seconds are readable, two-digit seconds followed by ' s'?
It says 11 h 02 min
